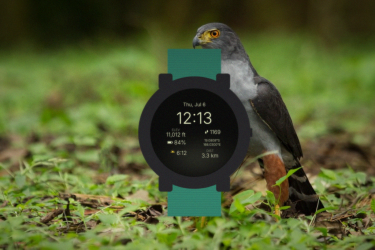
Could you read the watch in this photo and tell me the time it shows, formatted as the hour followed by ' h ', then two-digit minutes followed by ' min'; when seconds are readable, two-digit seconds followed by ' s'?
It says 12 h 13 min
